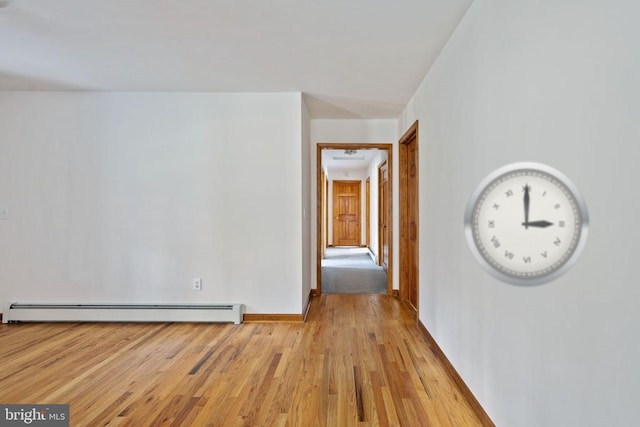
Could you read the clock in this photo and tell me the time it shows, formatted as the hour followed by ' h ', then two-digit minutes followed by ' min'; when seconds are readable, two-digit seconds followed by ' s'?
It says 3 h 00 min
